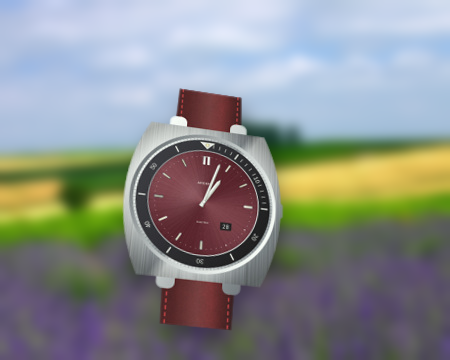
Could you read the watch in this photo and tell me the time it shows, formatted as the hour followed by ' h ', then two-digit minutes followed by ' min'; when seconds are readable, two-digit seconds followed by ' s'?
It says 1 h 03 min
